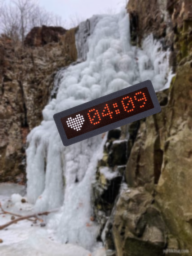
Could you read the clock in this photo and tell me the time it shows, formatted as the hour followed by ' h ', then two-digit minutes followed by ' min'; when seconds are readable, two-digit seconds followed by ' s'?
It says 4 h 09 min
